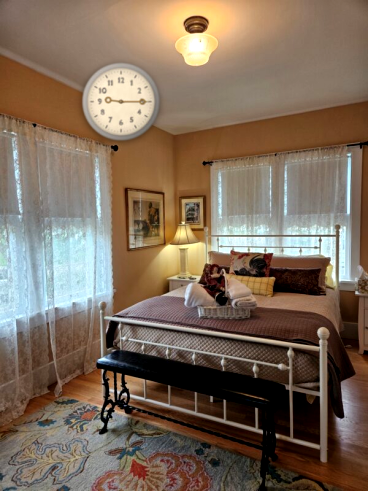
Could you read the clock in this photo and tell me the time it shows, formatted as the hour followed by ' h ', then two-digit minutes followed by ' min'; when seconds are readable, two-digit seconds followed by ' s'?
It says 9 h 15 min
